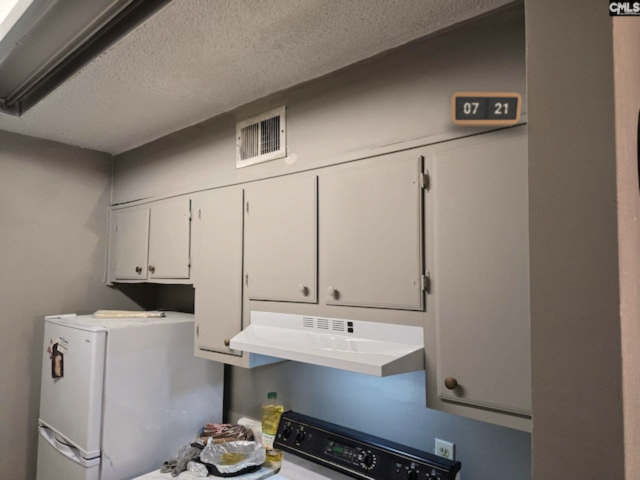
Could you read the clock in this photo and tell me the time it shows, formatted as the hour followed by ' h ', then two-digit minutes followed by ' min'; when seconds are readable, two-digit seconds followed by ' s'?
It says 7 h 21 min
